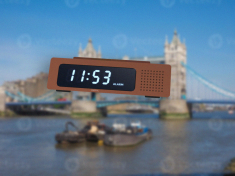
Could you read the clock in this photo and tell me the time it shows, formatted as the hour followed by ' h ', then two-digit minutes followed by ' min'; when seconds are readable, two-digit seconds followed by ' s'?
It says 11 h 53 min
